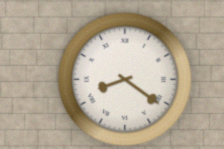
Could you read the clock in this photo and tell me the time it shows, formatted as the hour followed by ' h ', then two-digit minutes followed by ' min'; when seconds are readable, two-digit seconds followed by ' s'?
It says 8 h 21 min
